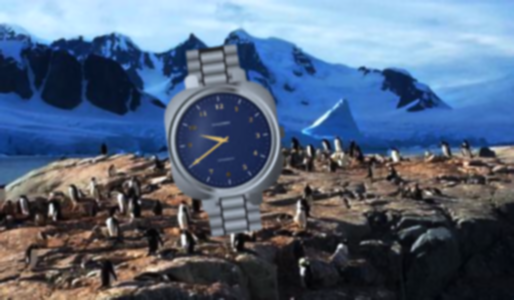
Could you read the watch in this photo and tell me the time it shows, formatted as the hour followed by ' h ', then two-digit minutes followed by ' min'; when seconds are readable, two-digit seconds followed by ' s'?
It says 9 h 40 min
